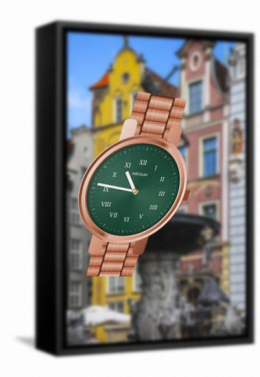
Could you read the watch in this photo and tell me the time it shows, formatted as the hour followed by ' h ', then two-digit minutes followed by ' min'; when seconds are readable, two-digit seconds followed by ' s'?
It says 10 h 46 min
